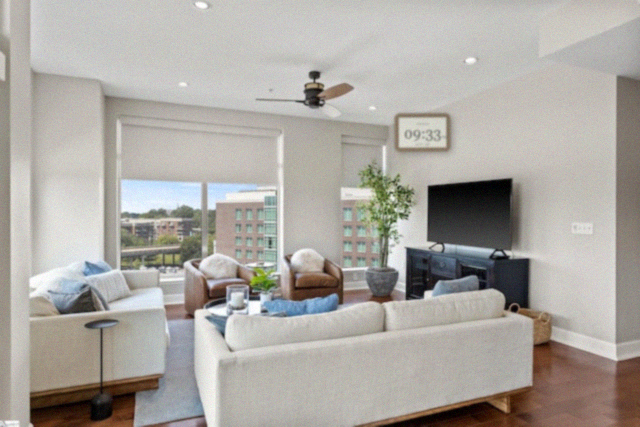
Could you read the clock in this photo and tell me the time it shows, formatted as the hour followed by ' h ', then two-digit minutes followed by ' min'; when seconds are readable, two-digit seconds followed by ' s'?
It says 9 h 33 min
